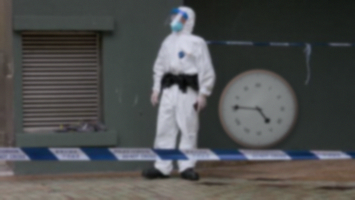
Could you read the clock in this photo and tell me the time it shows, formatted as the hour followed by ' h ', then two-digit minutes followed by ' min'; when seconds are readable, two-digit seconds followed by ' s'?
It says 4 h 46 min
